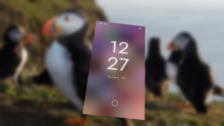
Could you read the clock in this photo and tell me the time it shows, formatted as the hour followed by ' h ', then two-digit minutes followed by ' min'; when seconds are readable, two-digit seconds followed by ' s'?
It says 12 h 27 min
